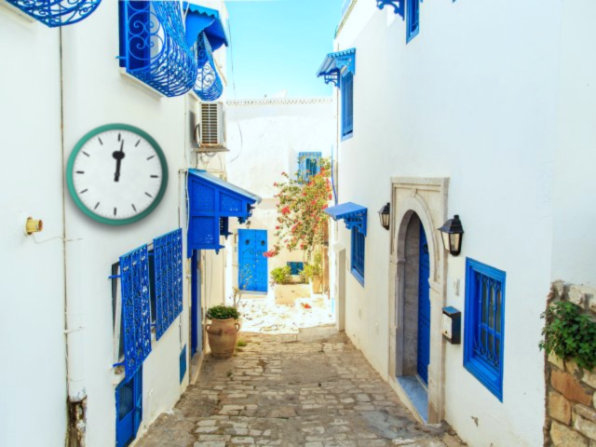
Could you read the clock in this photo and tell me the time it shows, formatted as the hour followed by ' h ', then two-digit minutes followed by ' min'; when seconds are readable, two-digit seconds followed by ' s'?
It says 12 h 01 min
